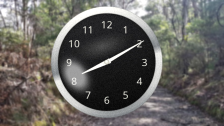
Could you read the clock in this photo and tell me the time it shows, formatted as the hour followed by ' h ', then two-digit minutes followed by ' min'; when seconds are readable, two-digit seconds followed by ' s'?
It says 8 h 10 min
